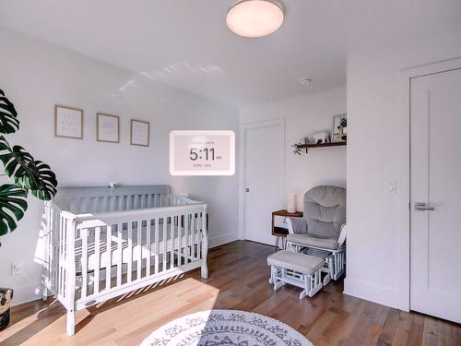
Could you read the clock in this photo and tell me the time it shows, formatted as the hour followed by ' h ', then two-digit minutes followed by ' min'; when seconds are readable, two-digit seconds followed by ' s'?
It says 5 h 11 min
